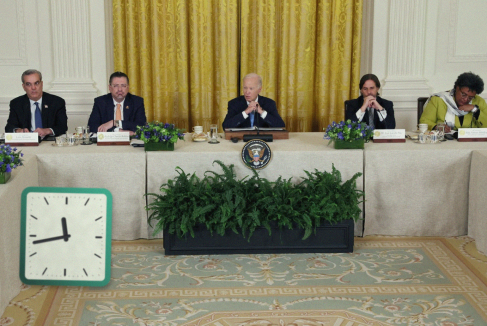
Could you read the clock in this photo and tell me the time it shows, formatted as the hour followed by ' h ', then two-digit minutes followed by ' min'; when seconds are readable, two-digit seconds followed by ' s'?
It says 11 h 43 min
